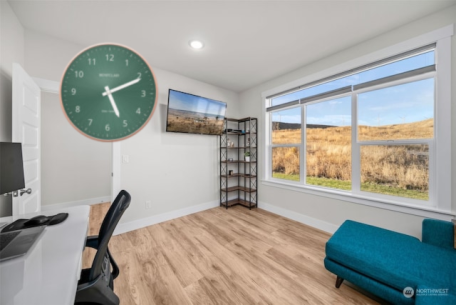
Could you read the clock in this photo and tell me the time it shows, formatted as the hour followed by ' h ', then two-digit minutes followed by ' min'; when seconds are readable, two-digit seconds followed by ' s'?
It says 5 h 11 min
